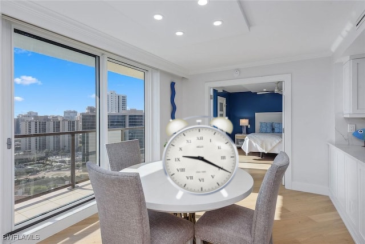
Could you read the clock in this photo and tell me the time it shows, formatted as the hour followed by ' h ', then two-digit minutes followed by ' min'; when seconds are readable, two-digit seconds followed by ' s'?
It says 9 h 20 min
